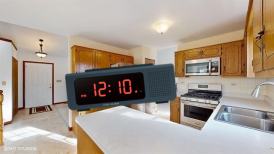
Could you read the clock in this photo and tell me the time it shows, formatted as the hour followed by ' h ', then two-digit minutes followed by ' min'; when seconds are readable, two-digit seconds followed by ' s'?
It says 12 h 10 min
